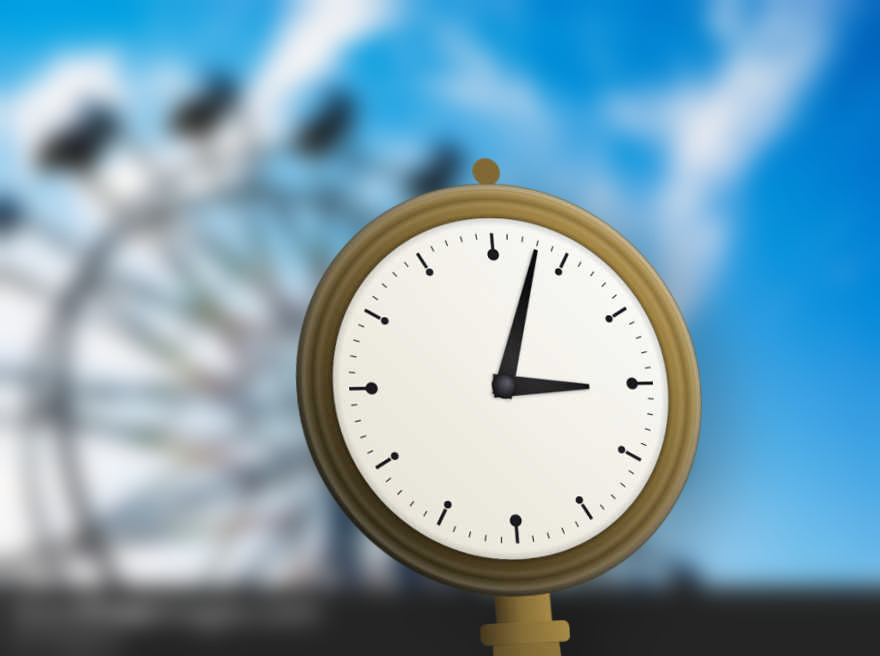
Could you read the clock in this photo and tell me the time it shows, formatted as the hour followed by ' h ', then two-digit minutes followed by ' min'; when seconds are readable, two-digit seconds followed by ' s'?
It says 3 h 03 min
